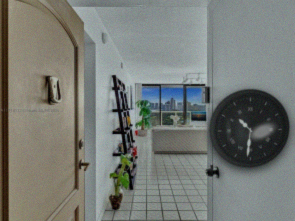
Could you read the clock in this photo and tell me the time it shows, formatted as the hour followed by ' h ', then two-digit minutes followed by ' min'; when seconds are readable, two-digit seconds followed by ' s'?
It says 10 h 31 min
